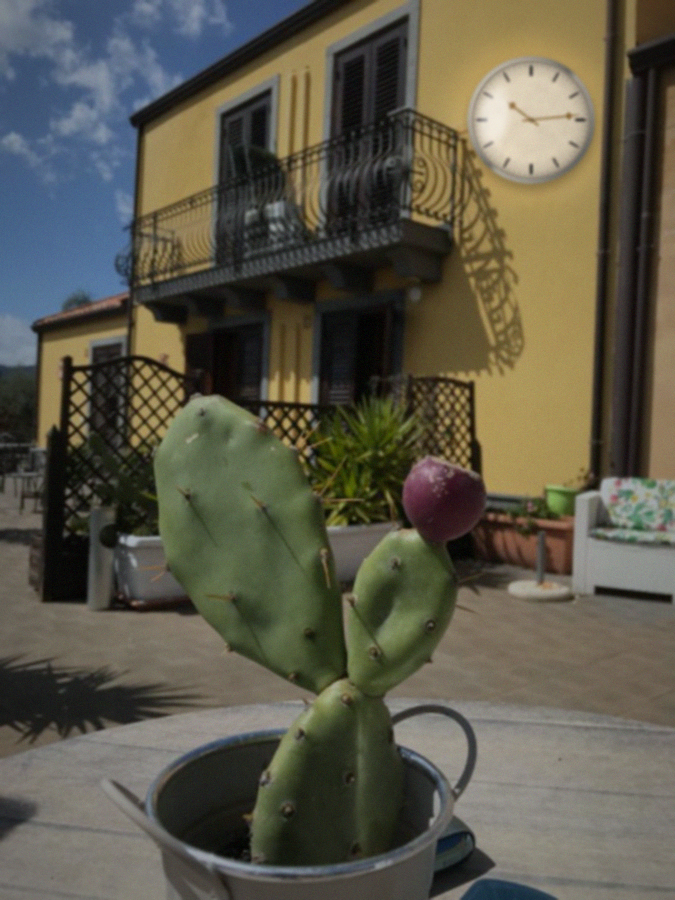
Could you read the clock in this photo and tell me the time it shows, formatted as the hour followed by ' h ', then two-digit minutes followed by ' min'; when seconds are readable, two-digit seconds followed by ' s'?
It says 10 h 14 min
